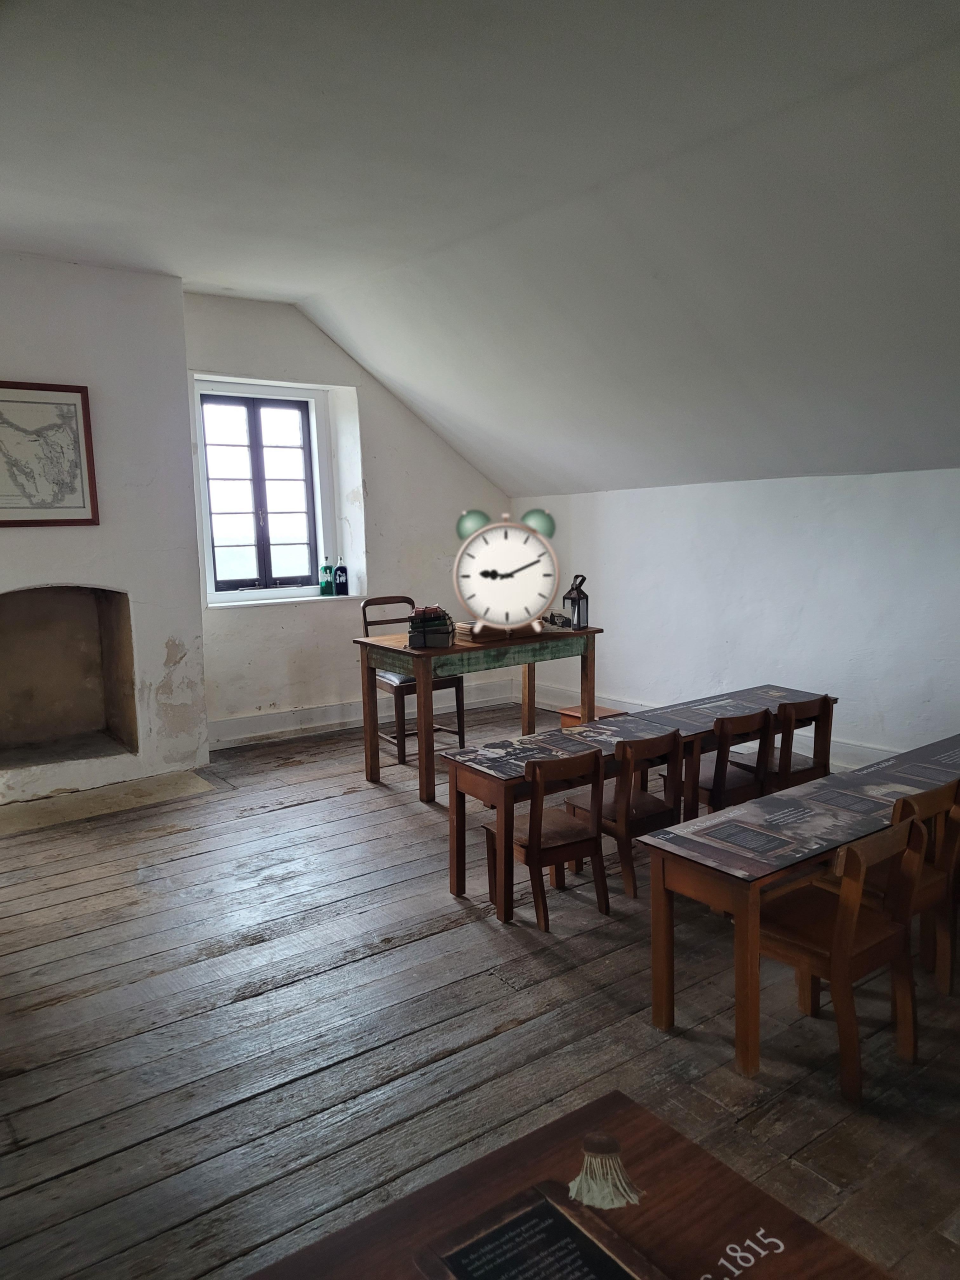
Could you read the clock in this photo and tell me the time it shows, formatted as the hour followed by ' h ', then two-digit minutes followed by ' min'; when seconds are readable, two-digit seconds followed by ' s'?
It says 9 h 11 min
